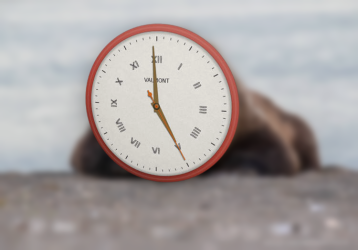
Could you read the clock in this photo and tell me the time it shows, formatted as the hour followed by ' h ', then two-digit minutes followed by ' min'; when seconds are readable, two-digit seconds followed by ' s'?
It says 4 h 59 min 25 s
